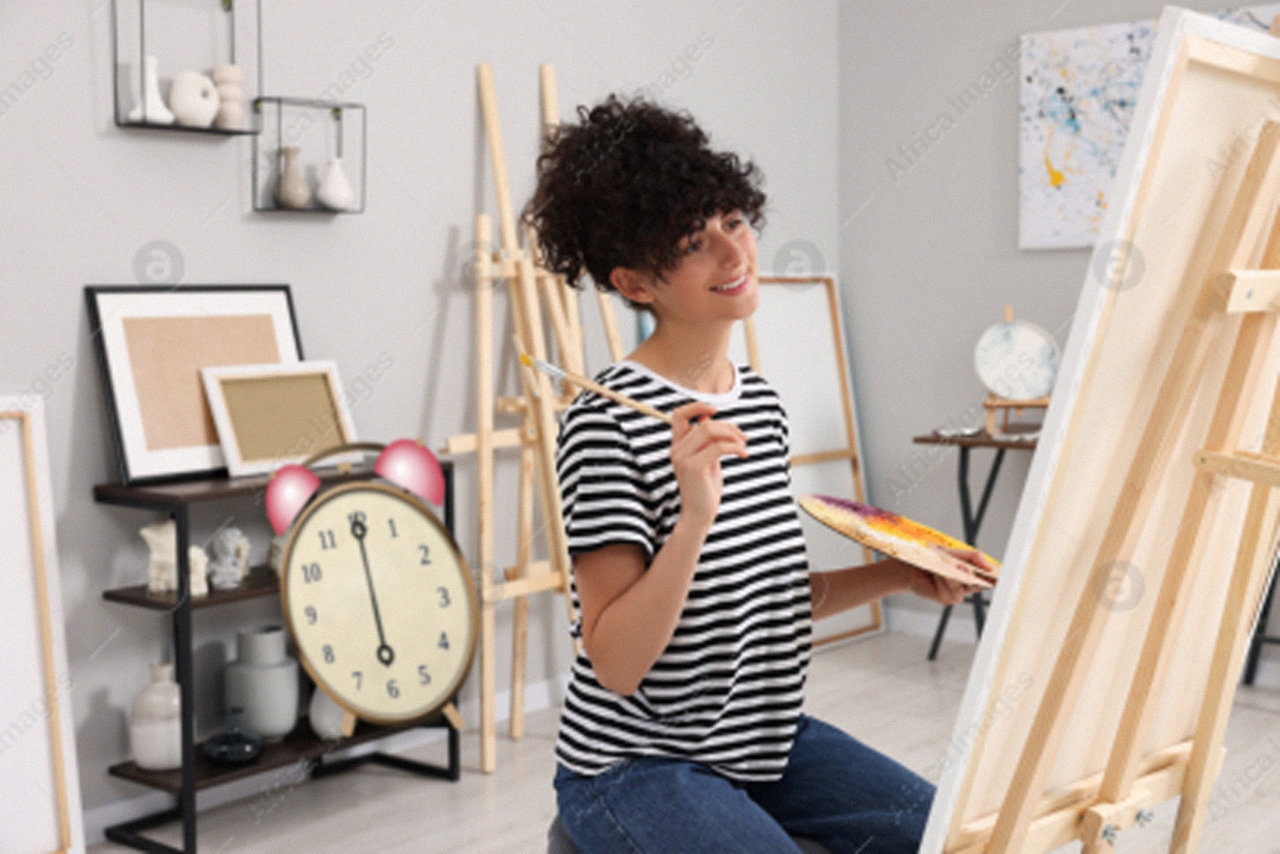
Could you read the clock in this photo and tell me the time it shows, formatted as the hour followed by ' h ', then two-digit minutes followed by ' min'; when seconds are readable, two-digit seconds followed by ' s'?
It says 6 h 00 min
